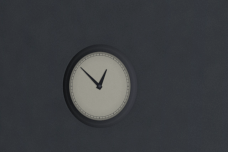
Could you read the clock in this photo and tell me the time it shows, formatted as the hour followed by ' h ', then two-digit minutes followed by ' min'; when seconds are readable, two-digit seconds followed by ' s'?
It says 12 h 52 min
